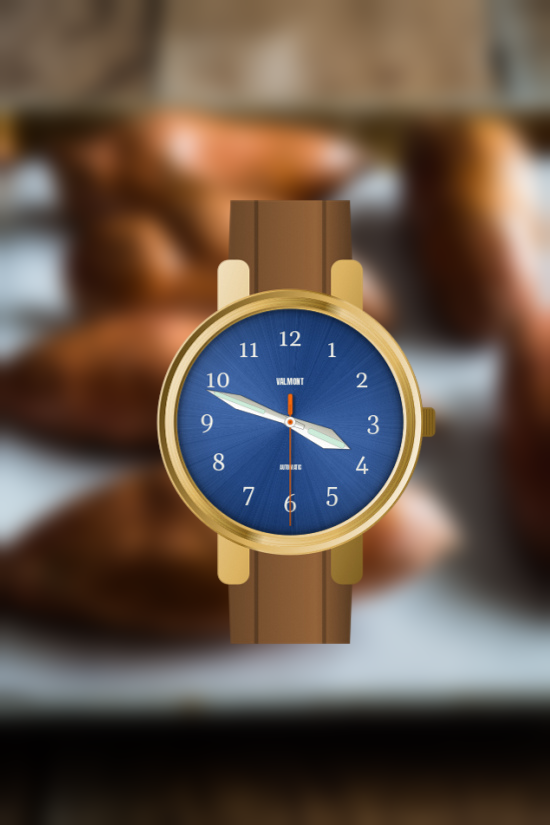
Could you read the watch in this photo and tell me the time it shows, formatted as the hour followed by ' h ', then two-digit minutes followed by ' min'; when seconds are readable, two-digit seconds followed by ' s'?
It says 3 h 48 min 30 s
